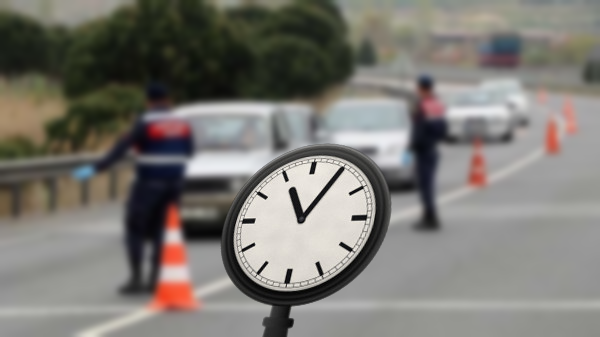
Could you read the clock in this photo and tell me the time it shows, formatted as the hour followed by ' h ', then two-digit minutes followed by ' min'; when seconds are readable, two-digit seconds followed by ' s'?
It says 11 h 05 min
